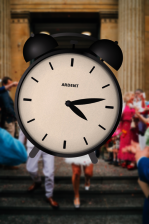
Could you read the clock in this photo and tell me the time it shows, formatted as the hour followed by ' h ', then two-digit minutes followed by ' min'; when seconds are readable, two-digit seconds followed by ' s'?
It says 4 h 13 min
